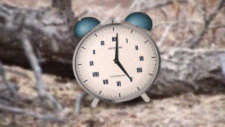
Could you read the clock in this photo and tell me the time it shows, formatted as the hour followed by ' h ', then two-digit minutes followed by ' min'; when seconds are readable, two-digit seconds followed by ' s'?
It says 5 h 01 min
